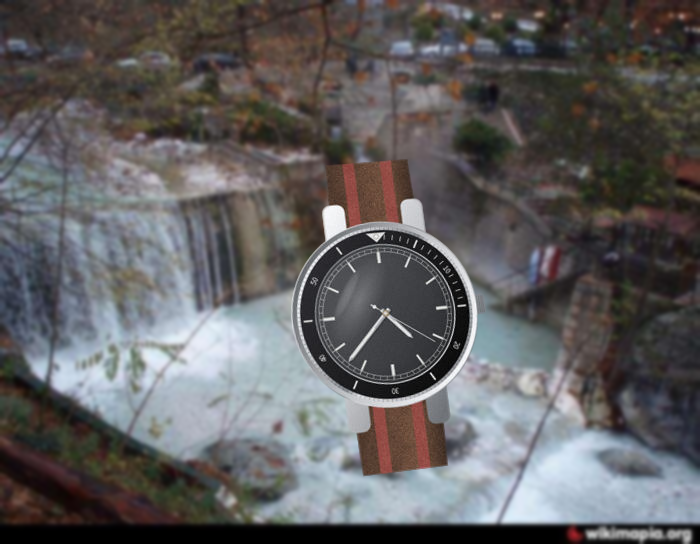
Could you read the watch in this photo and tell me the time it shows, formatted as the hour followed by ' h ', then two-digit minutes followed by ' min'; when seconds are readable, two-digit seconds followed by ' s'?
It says 4 h 37 min 21 s
